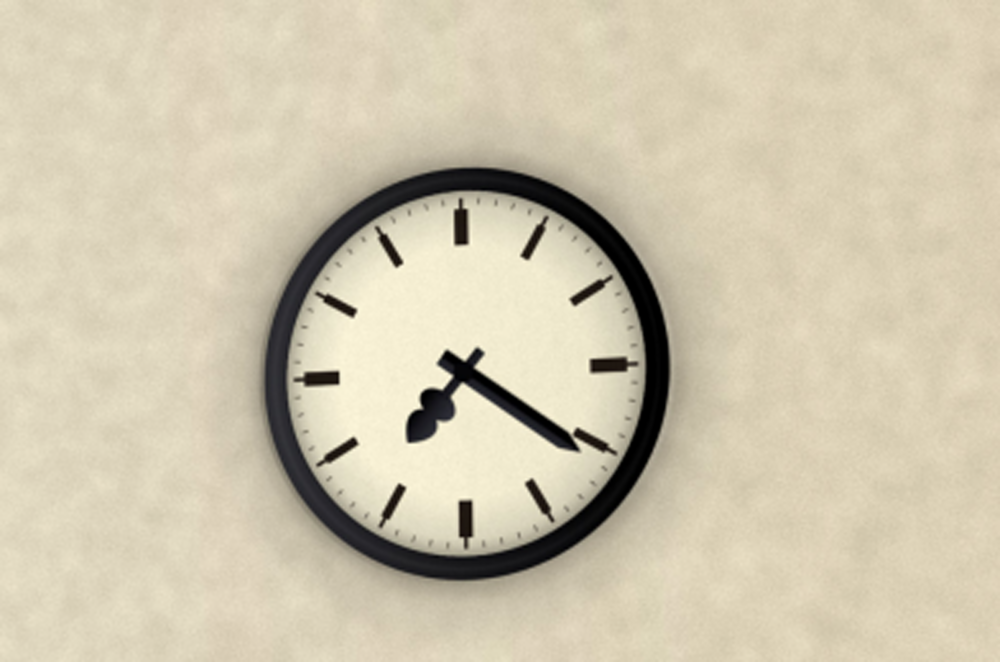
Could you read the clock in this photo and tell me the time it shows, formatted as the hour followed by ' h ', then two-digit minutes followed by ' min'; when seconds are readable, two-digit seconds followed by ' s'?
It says 7 h 21 min
